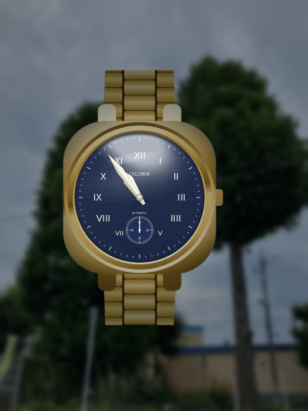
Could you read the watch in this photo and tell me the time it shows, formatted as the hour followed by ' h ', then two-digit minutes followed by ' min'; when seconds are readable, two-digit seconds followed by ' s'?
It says 10 h 54 min
